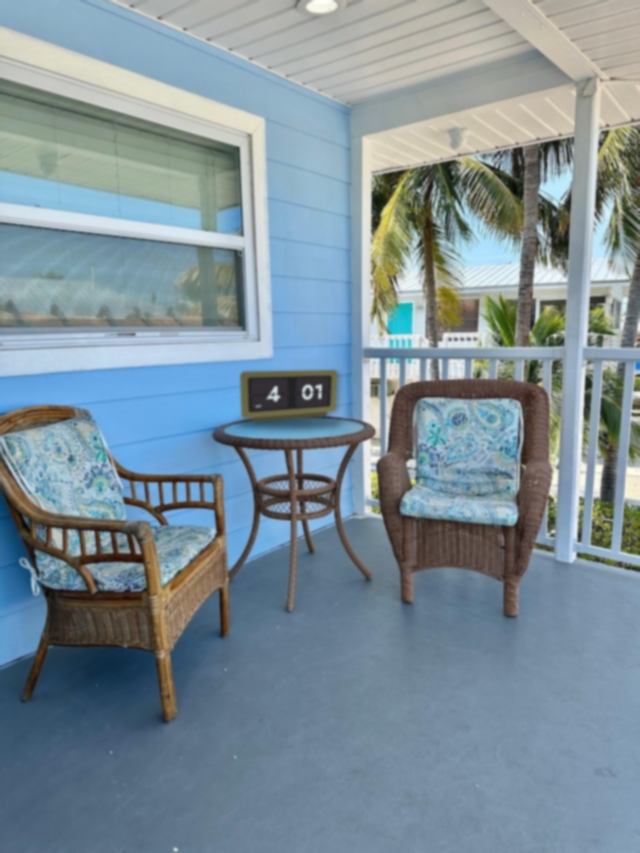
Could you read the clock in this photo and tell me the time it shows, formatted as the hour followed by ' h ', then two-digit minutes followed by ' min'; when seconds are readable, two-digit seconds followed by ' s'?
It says 4 h 01 min
